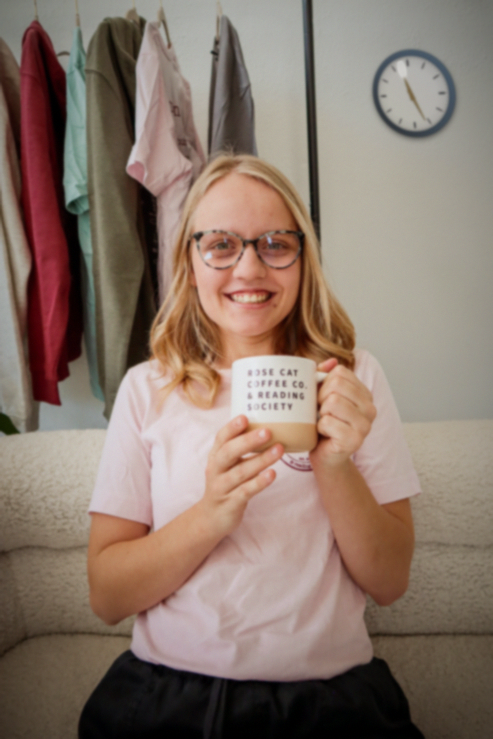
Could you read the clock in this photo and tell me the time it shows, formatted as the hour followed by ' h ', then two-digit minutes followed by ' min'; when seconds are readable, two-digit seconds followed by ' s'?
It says 11 h 26 min
